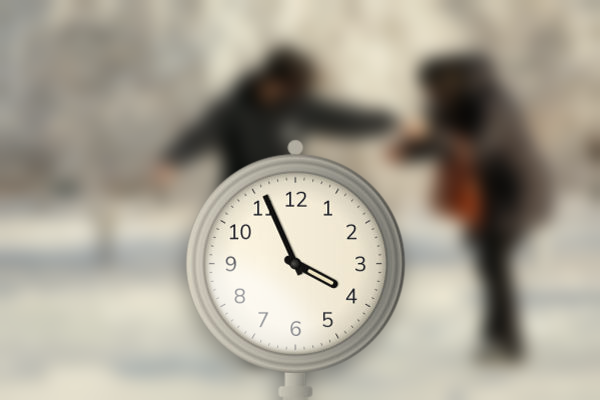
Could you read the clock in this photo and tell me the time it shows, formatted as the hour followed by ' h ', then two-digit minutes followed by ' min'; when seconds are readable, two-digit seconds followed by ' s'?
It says 3 h 56 min
